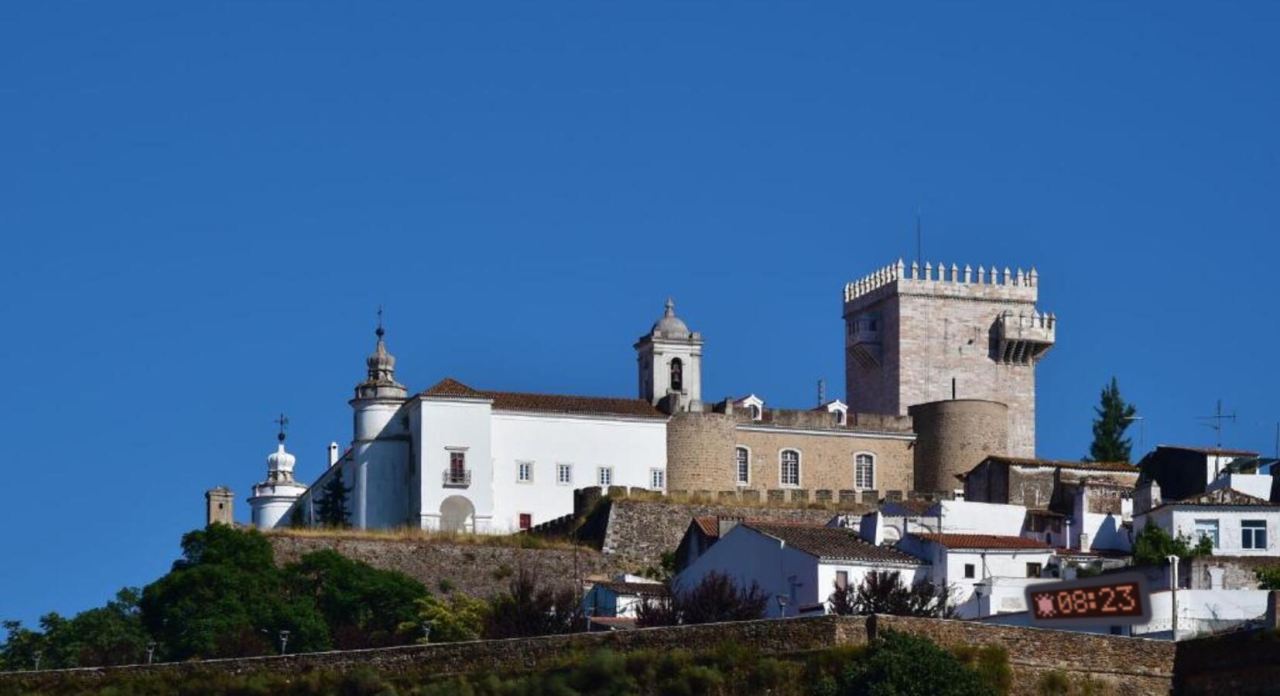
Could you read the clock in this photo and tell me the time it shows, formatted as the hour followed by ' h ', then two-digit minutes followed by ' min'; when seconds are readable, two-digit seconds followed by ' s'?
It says 8 h 23 min
